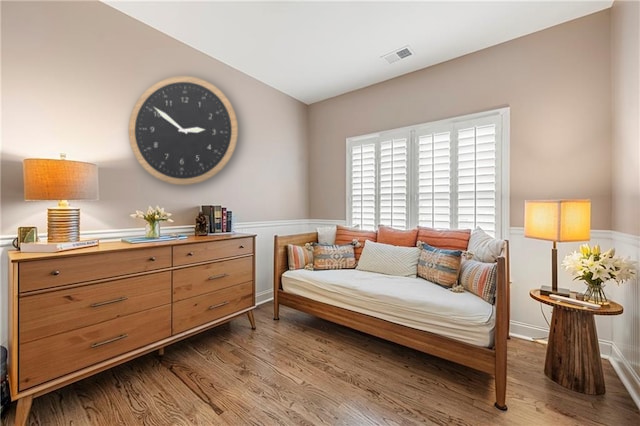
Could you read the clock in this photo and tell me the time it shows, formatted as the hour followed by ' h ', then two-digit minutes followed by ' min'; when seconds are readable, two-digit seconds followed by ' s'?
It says 2 h 51 min
